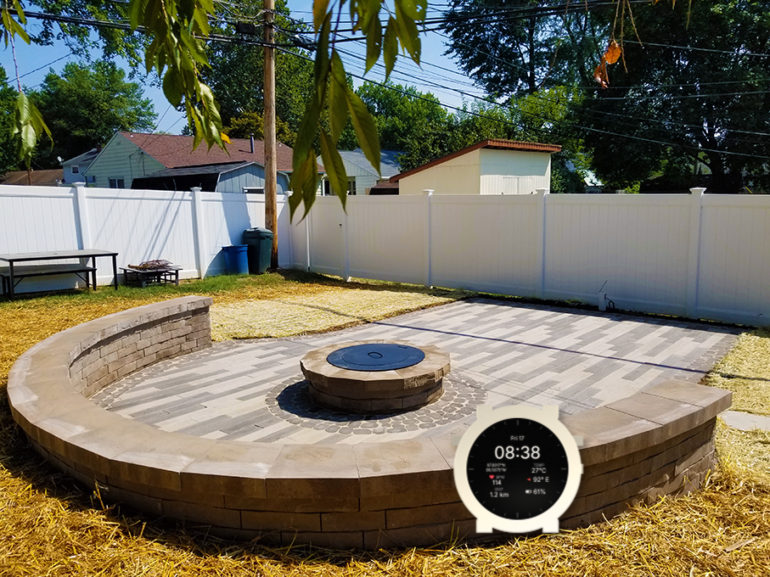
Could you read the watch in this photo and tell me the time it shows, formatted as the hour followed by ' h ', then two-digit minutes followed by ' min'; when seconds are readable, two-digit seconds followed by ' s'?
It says 8 h 38 min
